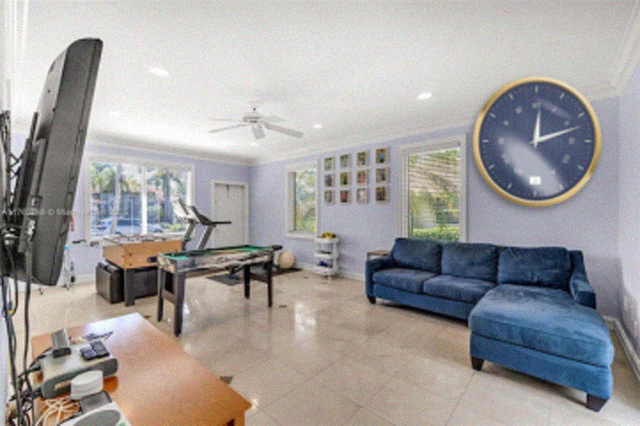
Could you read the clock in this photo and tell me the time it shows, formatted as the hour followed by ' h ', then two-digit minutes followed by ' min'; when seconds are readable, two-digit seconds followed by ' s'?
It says 12 h 12 min
